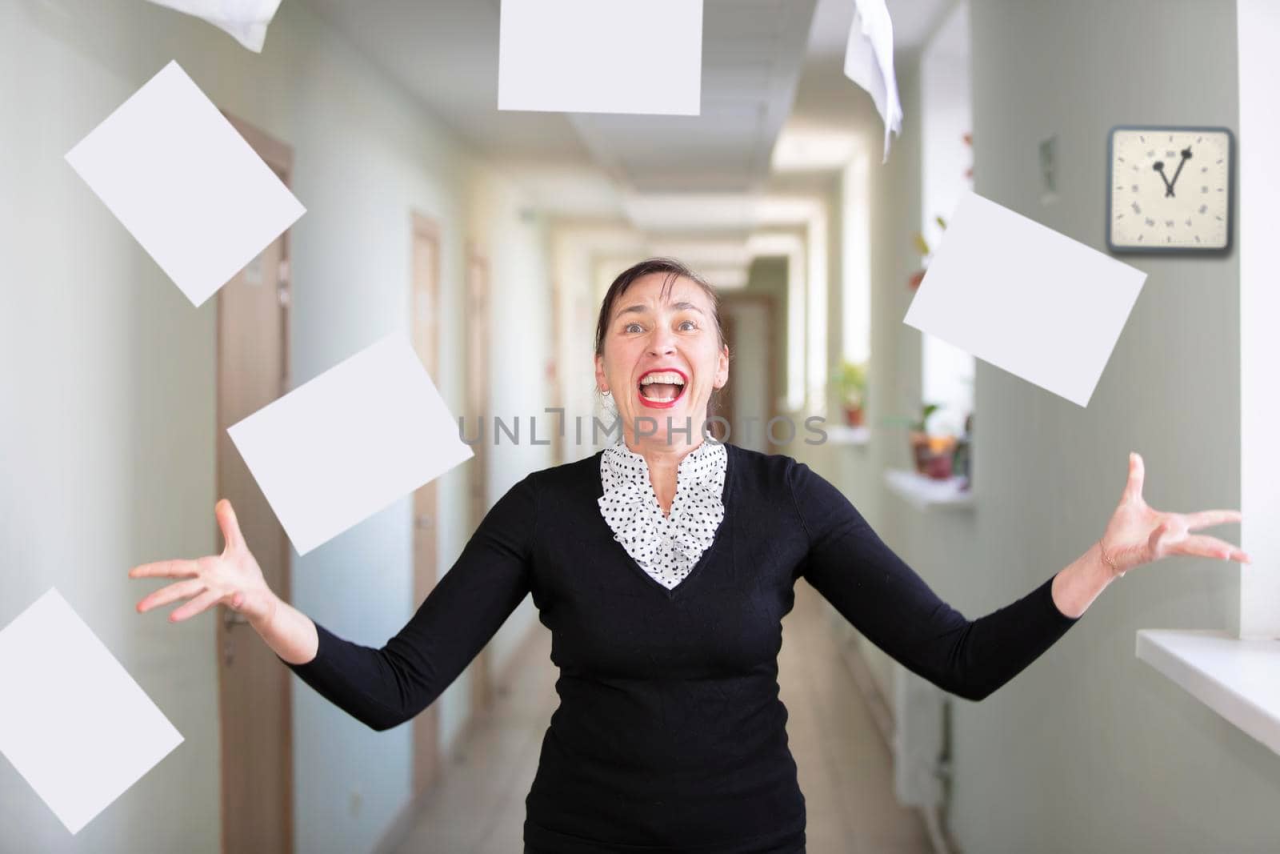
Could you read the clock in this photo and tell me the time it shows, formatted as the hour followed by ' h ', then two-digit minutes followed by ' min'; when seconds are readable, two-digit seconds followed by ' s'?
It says 11 h 04 min
